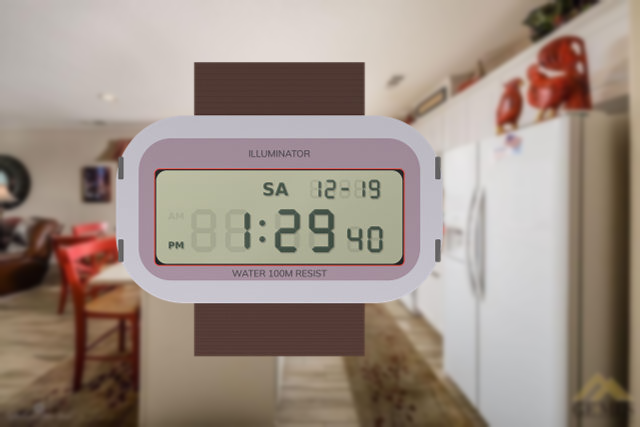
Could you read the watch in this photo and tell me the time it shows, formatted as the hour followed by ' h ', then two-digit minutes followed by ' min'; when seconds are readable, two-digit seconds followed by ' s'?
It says 1 h 29 min 40 s
